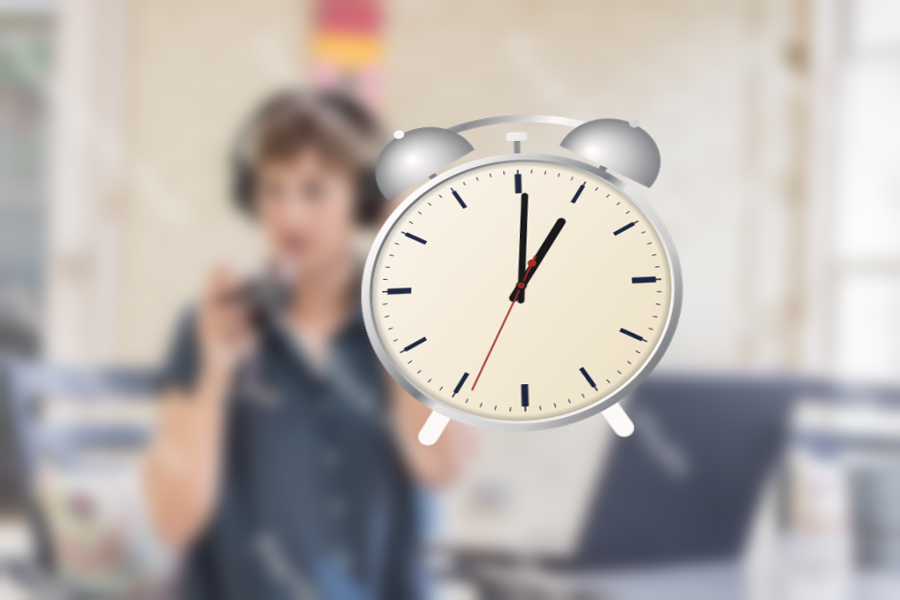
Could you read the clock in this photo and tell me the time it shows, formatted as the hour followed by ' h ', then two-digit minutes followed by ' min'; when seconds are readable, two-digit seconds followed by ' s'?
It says 1 h 00 min 34 s
